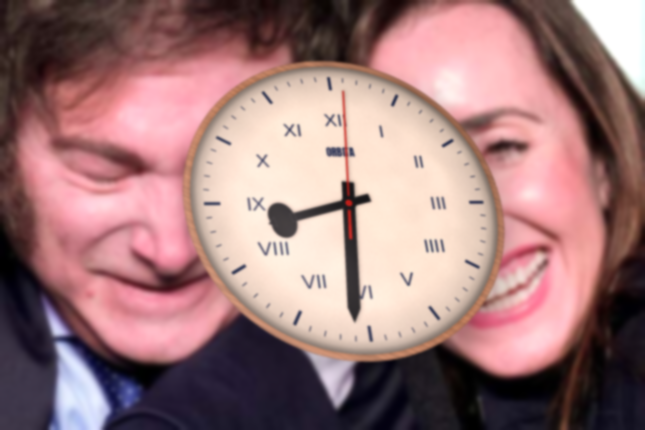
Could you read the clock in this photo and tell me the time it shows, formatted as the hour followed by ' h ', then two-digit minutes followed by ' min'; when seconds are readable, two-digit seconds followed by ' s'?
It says 8 h 31 min 01 s
